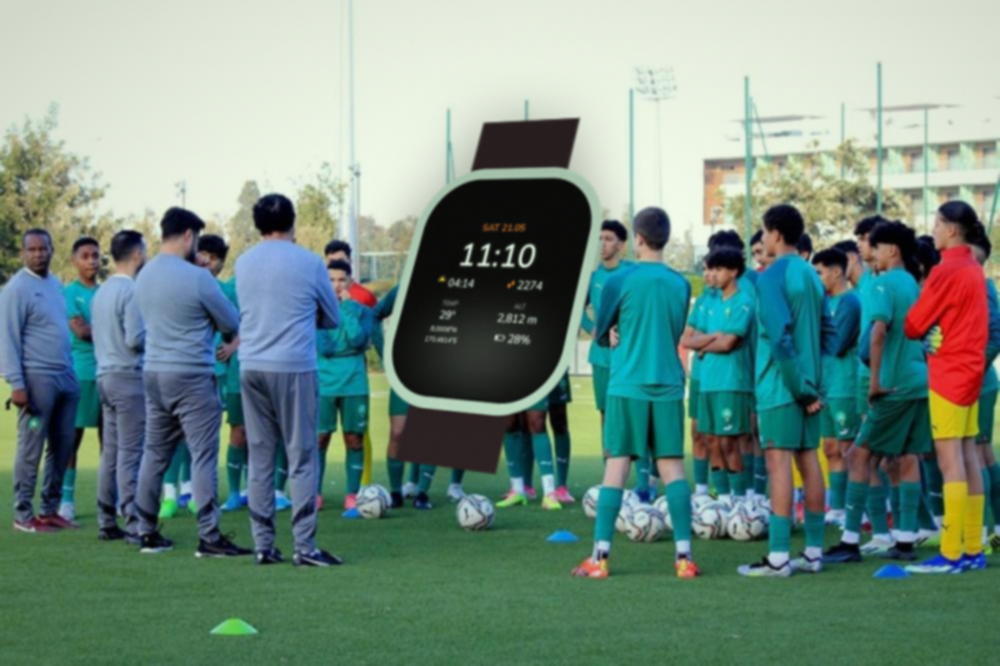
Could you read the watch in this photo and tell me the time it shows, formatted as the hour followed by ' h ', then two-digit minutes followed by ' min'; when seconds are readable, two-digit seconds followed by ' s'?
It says 11 h 10 min
